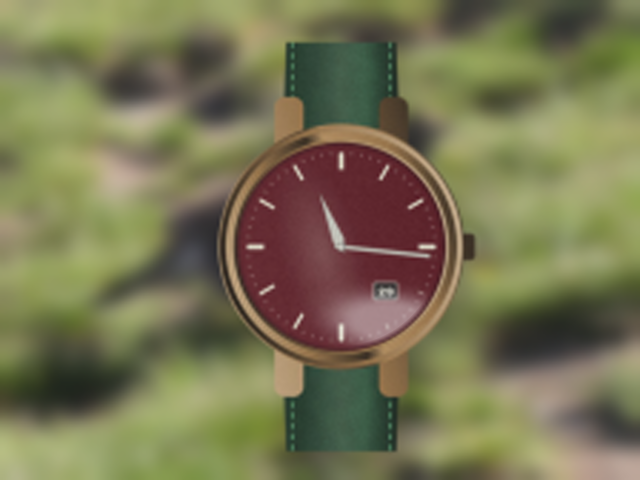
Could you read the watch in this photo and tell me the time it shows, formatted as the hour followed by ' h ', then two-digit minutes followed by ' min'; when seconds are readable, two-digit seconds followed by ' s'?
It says 11 h 16 min
